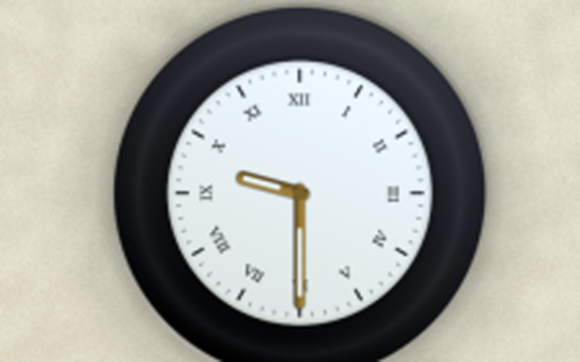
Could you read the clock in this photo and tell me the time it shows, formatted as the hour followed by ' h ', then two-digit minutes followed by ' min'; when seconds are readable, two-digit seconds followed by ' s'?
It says 9 h 30 min
